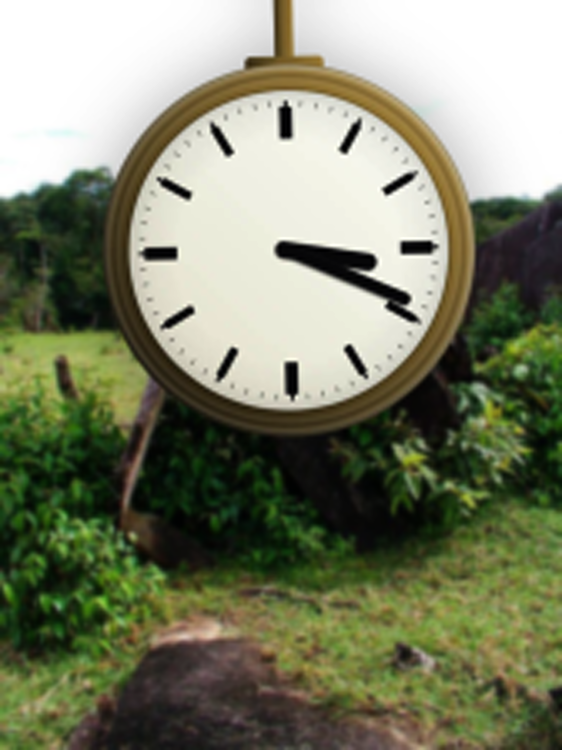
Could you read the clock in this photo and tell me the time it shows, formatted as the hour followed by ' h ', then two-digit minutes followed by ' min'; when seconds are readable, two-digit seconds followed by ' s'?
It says 3 h 19 min
